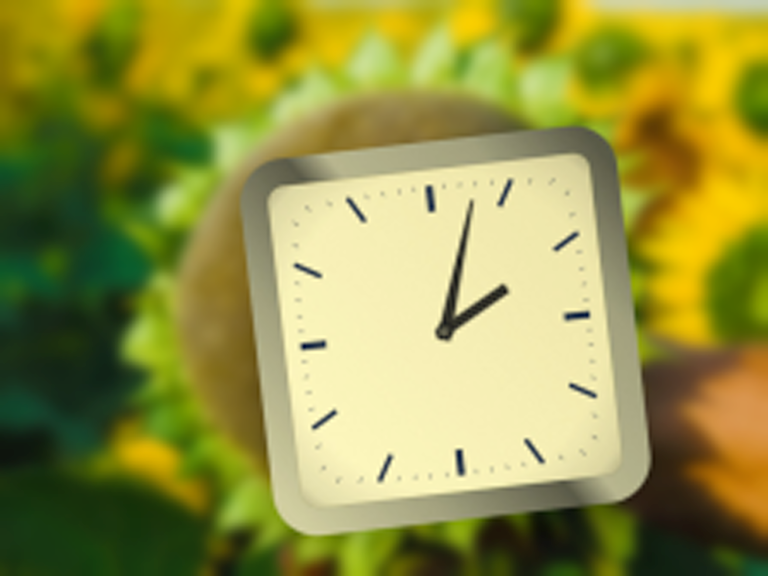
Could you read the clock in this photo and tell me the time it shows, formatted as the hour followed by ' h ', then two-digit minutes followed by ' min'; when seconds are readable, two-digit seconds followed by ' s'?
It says 2 h 03 min
